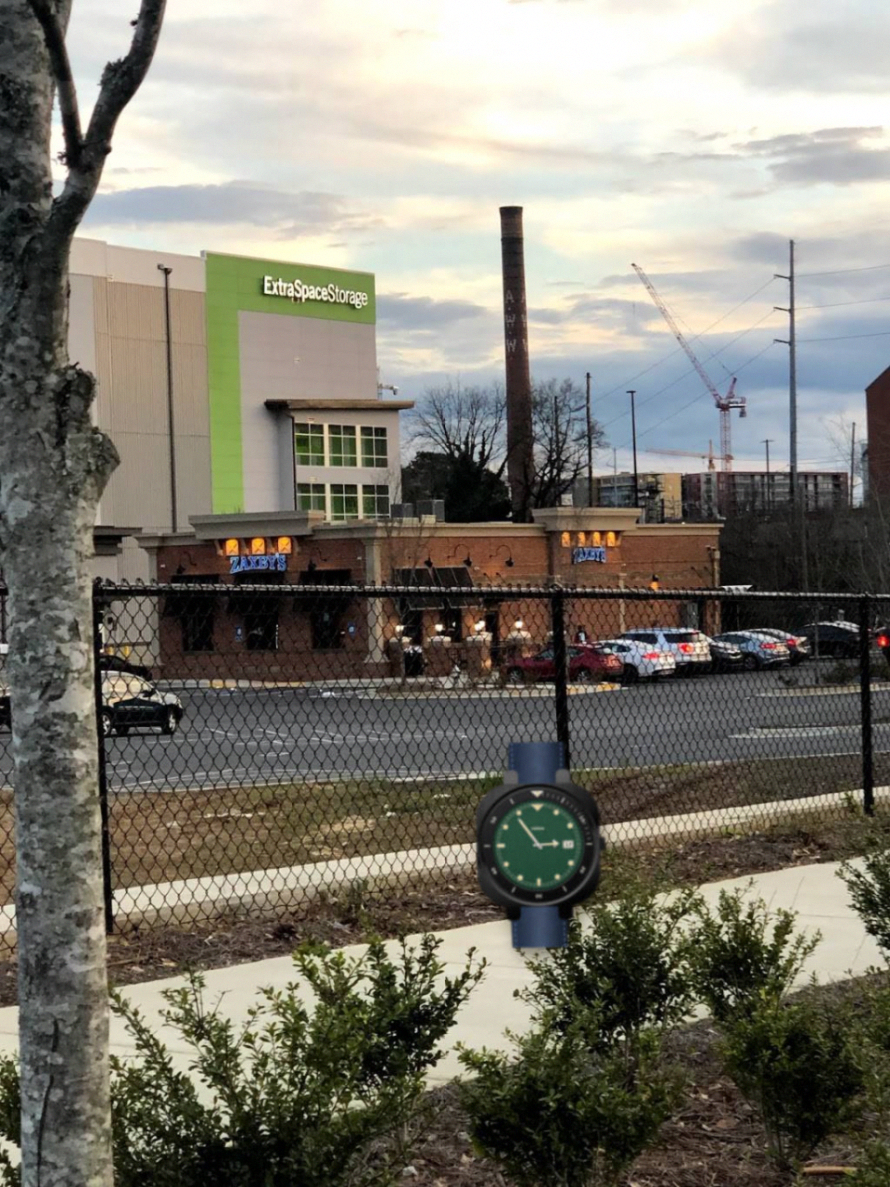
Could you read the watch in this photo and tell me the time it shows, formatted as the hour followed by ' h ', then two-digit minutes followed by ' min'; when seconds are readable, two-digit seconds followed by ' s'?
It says 2 h 54 min
